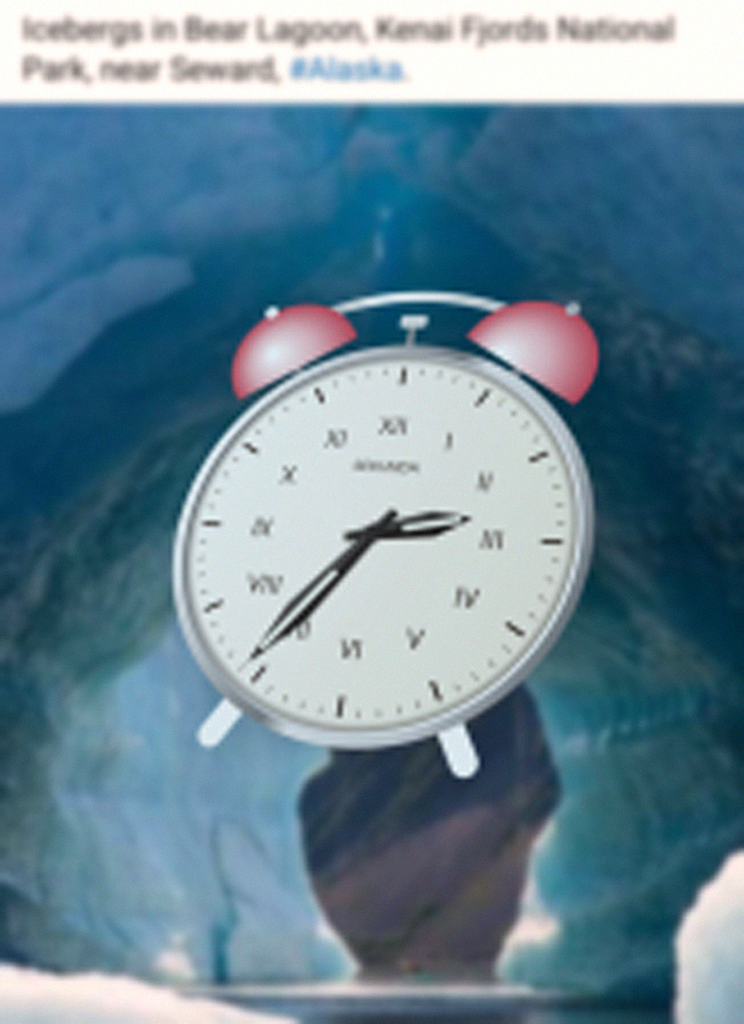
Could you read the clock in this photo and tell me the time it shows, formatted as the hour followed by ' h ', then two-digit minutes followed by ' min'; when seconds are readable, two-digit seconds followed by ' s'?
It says 2 h 36 min
